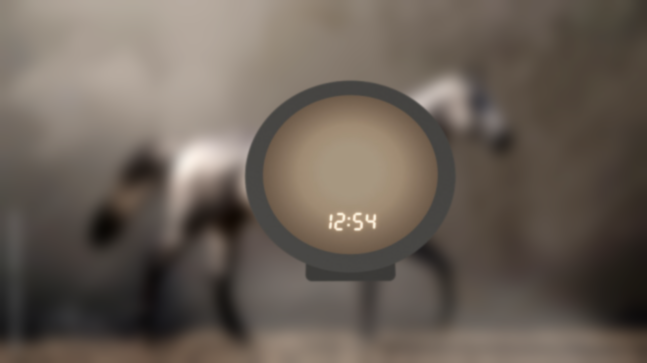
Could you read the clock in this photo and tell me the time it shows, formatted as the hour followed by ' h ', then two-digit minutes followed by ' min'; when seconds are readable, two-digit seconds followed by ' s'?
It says 12 h 54 min
